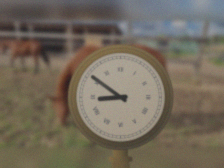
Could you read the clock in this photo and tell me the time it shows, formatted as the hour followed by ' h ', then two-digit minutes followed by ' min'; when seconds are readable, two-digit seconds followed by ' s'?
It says 8 h 51 min
